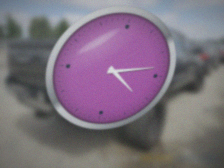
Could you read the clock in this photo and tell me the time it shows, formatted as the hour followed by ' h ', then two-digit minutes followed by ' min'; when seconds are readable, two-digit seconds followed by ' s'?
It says 4 h 13 min
